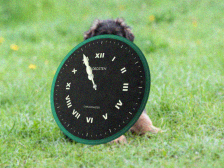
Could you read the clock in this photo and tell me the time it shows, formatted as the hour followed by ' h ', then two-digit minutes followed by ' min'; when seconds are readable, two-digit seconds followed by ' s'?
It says 10 h 55 min
